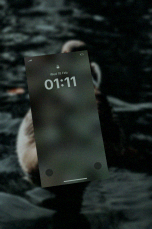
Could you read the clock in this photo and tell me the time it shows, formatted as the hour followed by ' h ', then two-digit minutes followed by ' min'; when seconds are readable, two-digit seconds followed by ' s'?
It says 1 h 11 min
